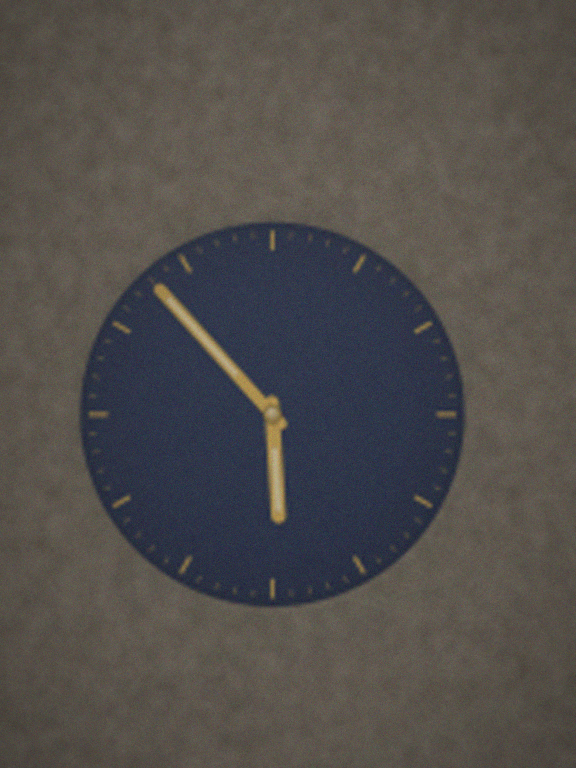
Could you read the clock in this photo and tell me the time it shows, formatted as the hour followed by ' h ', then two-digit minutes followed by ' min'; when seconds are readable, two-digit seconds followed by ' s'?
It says 5 h 53 min
